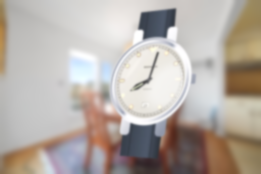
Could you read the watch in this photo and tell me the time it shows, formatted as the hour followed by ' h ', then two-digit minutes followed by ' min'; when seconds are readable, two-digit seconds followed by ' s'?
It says 8 h 02 min
